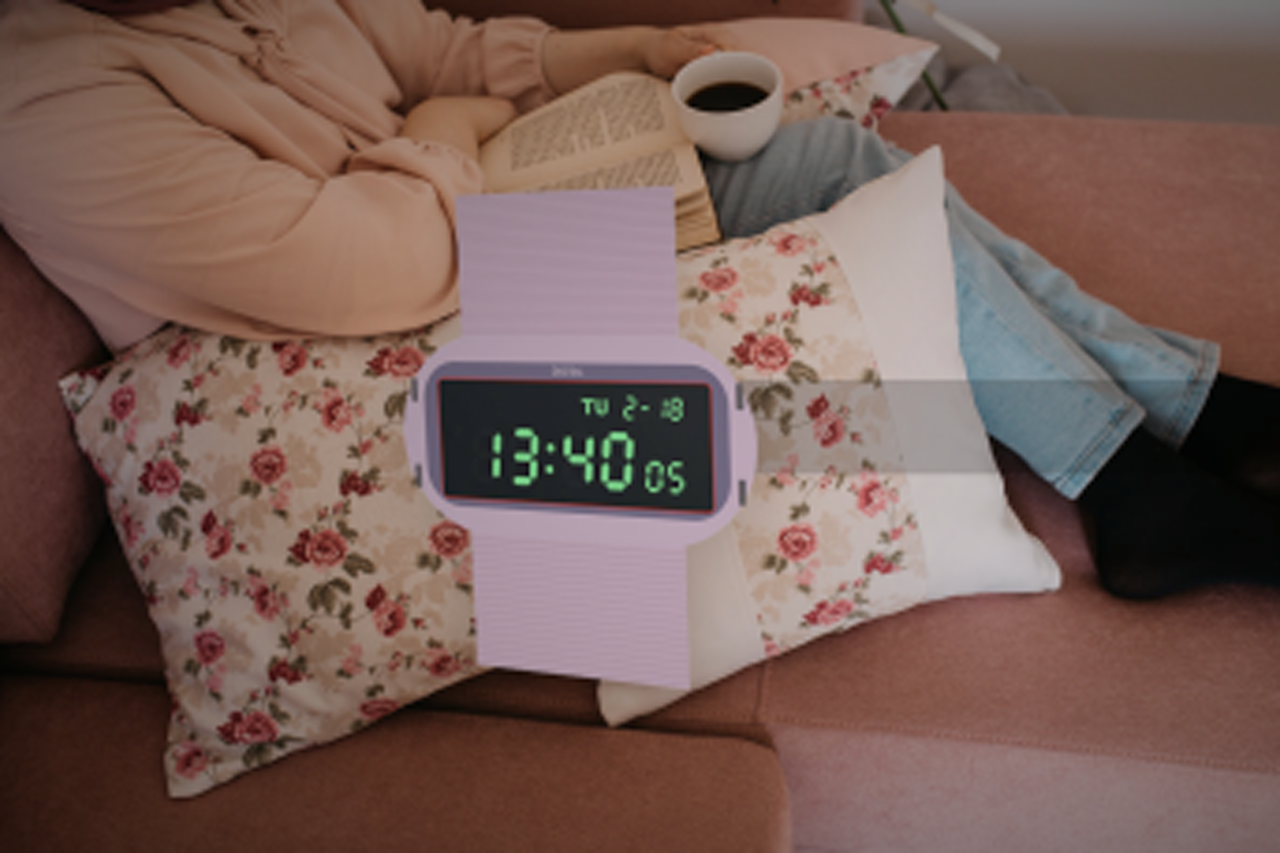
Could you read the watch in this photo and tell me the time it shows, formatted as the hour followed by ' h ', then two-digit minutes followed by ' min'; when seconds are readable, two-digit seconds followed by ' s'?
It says 13 h 40 min 05 s
